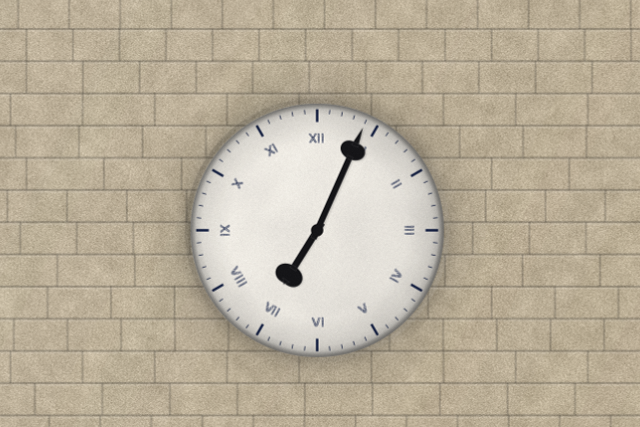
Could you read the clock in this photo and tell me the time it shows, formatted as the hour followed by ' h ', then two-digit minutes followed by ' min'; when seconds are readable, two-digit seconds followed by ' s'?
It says 7 h 04 min
